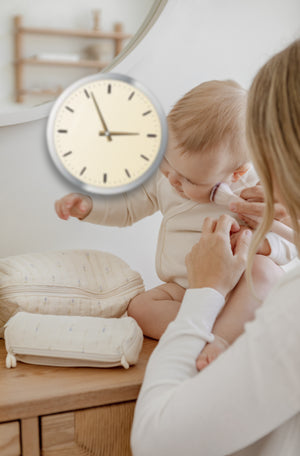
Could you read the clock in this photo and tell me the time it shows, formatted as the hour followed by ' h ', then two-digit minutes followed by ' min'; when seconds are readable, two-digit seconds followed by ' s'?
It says 2 h 56 min
